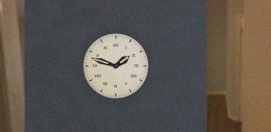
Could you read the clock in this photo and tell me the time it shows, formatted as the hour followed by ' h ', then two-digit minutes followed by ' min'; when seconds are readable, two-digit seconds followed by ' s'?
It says 1 h 48 min
